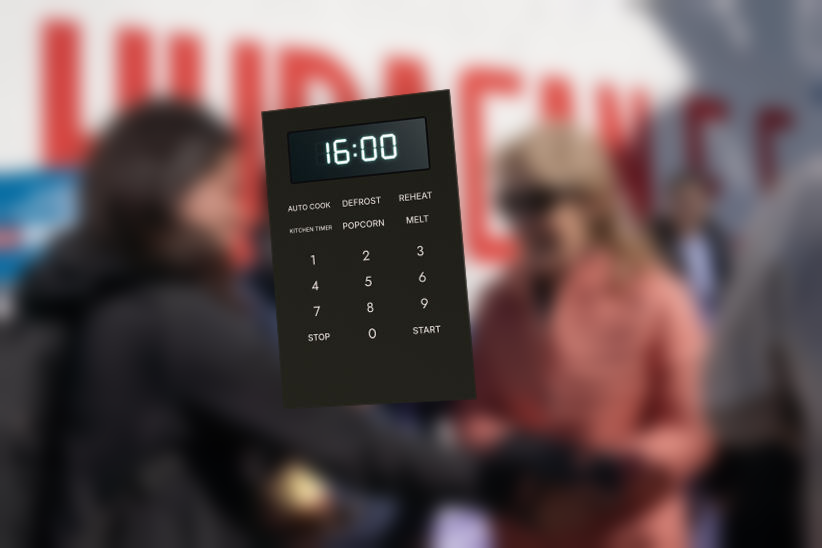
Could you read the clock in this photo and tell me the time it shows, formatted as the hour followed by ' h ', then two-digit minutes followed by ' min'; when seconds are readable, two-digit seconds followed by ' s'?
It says 16 h 00 min
